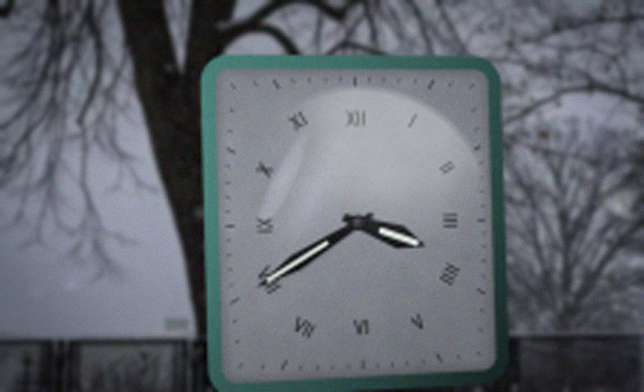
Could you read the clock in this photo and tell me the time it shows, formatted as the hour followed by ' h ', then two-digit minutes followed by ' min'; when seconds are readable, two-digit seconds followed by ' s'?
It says 3 h 40 min
